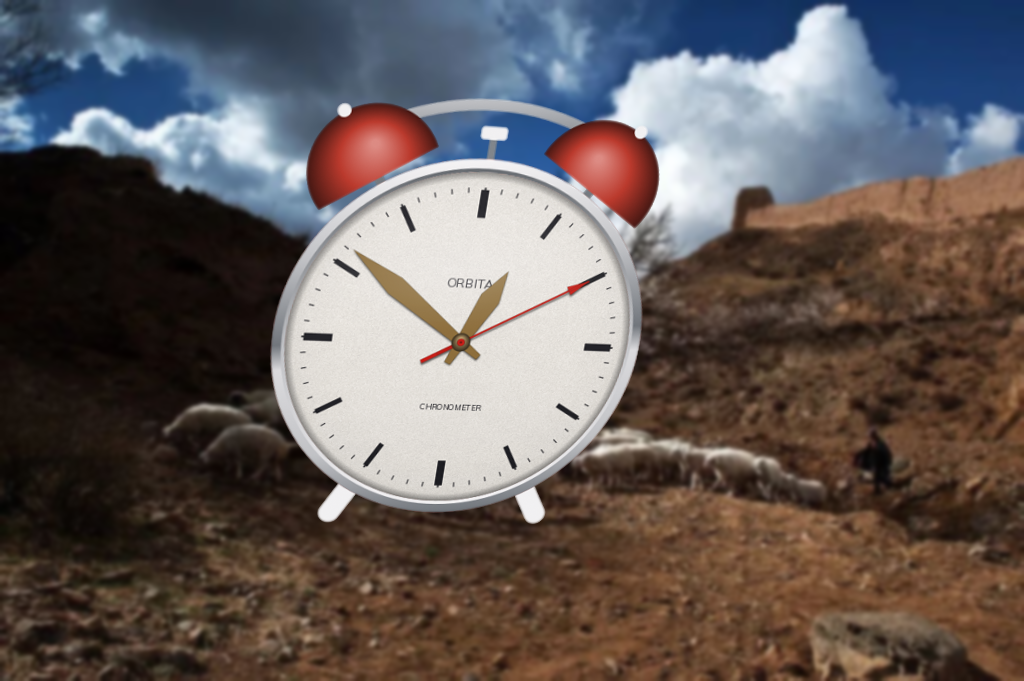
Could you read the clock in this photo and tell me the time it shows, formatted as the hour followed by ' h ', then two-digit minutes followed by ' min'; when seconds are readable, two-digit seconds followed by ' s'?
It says 12 h 51 min 10 s
